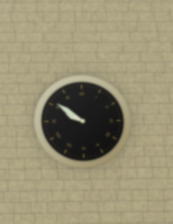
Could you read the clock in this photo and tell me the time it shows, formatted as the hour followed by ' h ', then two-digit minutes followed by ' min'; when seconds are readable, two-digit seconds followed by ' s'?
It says 9 h 51 min
